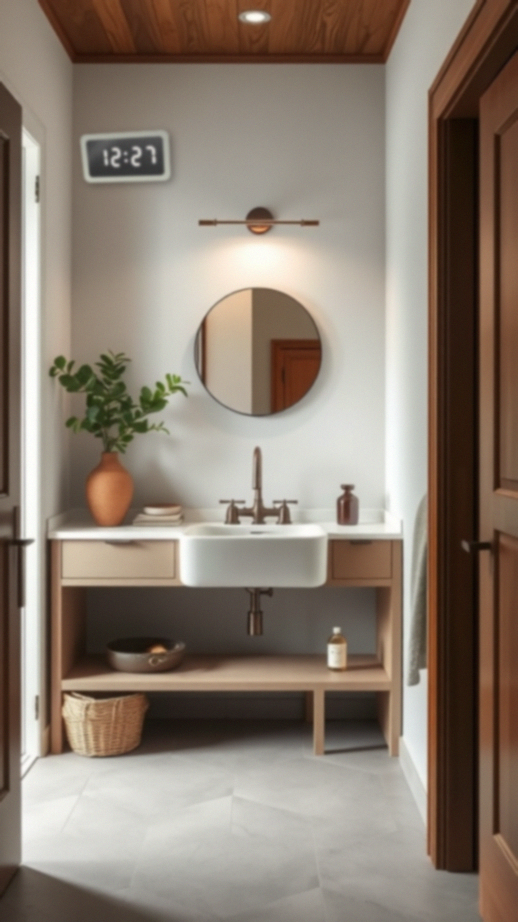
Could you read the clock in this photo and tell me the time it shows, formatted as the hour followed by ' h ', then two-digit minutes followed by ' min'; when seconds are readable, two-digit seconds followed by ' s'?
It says 12 h 27 min
